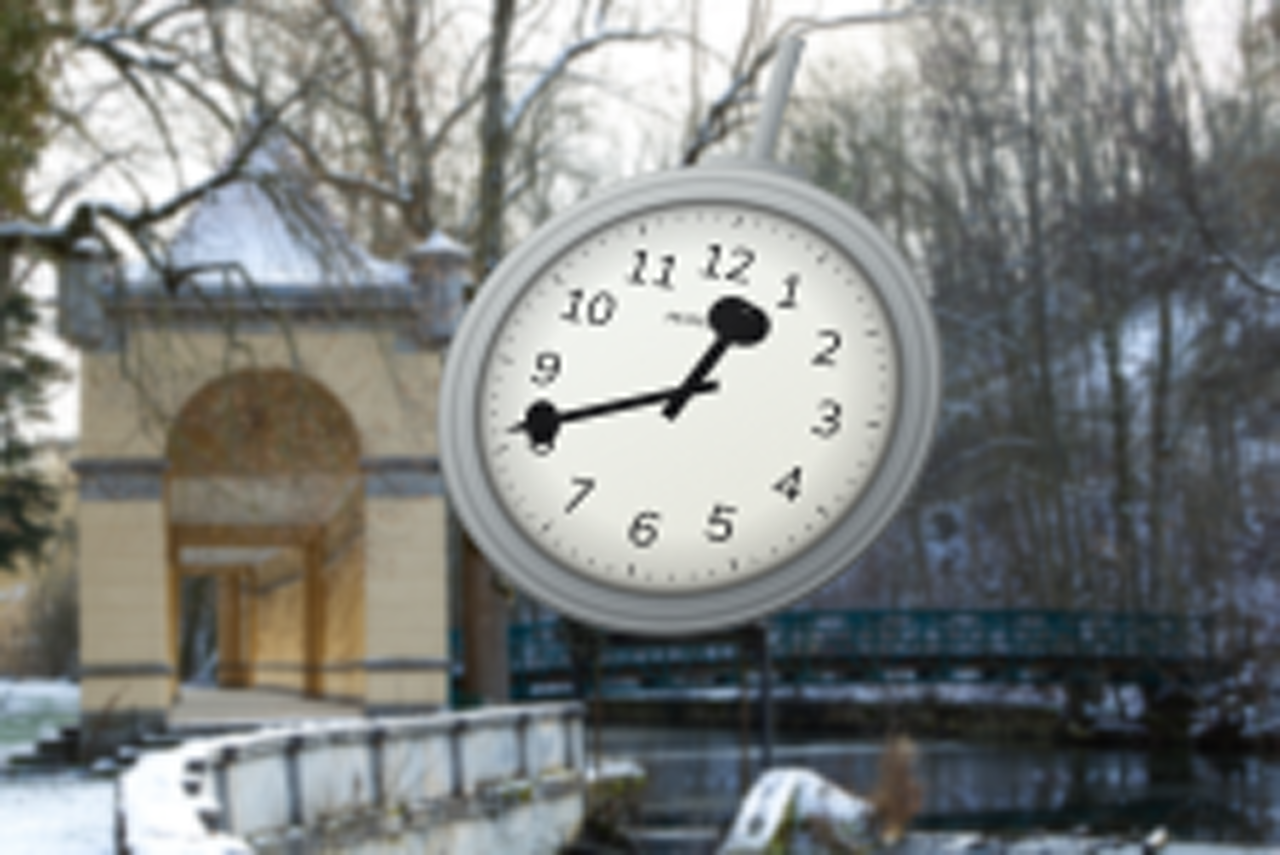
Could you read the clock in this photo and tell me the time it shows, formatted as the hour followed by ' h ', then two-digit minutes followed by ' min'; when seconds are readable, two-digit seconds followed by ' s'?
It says 12 h 41 min
